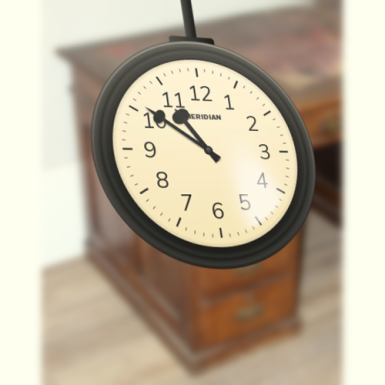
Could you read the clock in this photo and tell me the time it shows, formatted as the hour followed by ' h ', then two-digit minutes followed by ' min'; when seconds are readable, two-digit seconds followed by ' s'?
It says 10 h 51 min
